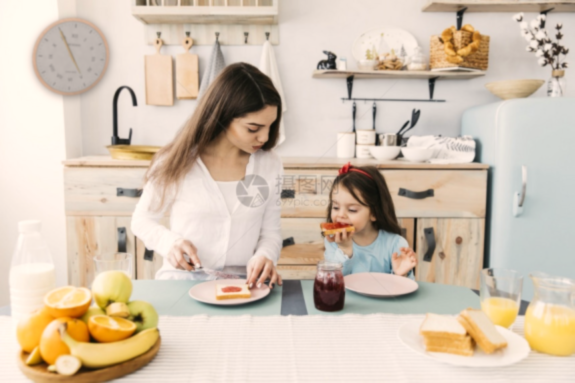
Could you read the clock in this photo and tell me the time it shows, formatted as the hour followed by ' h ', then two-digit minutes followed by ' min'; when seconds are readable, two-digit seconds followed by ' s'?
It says 4 h 55 min
